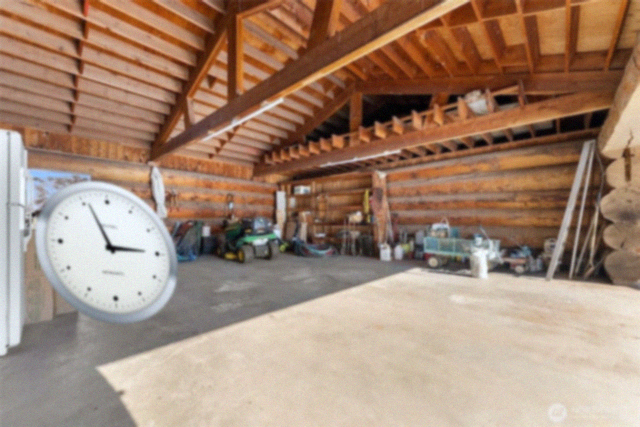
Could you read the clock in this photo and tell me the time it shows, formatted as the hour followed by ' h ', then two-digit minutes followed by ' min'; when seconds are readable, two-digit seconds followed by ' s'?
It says 2 h 56 min
